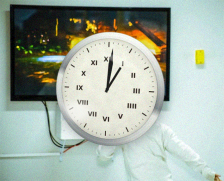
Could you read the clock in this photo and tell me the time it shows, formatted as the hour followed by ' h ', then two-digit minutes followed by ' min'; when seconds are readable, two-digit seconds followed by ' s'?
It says 1 h 01 min
